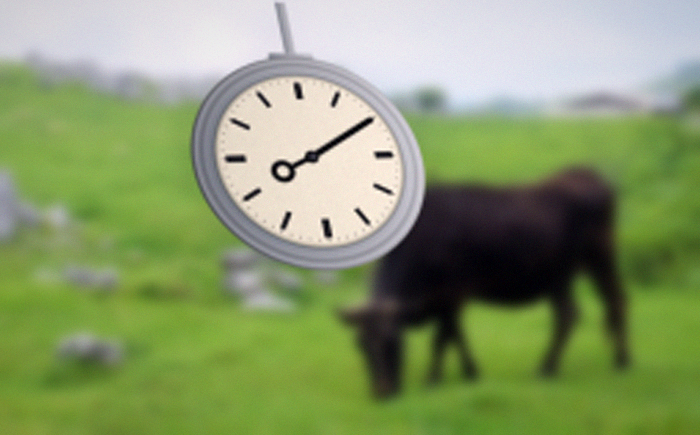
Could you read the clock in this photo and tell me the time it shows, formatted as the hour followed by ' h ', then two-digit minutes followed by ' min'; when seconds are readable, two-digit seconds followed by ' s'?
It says 8 h 10 min
